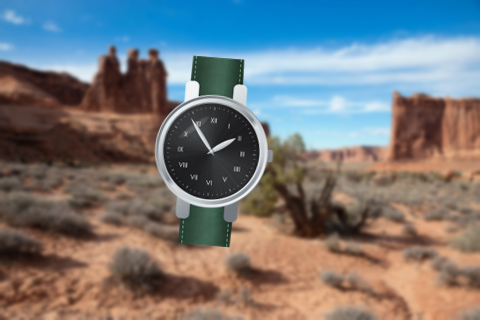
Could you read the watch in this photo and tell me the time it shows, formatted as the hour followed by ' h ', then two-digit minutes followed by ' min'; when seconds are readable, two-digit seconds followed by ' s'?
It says 1 h 54 min
